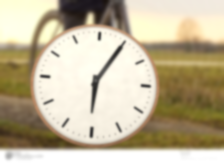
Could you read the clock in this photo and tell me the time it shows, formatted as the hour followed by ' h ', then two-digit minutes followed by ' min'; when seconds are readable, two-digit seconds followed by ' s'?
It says 6 h 05 min
